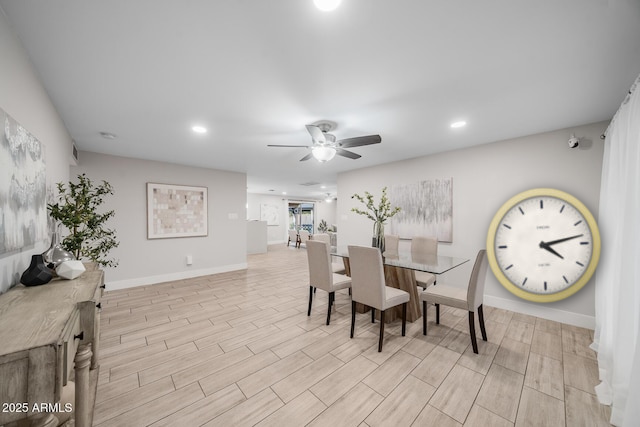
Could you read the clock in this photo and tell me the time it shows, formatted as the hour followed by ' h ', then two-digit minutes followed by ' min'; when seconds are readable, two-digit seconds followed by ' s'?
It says 4 h 13 min
